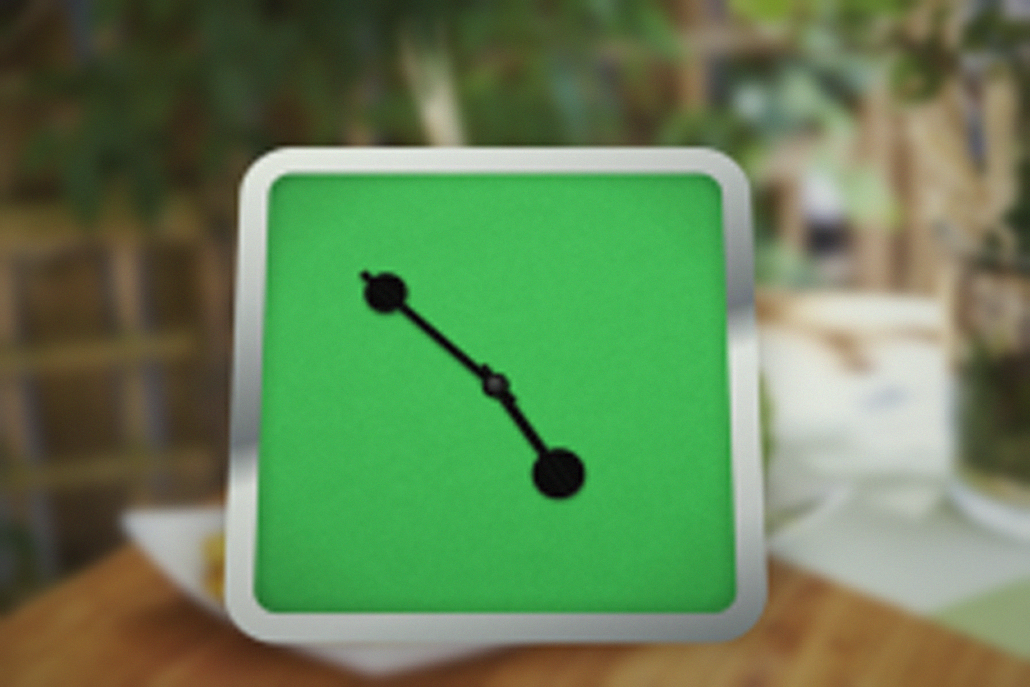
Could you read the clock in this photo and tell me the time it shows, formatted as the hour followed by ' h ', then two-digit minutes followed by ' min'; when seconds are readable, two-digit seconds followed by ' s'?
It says 4 h 52 min
